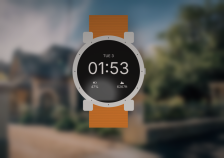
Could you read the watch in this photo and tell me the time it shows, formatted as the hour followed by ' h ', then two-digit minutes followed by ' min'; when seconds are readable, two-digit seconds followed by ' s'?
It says 1 h 53 min
